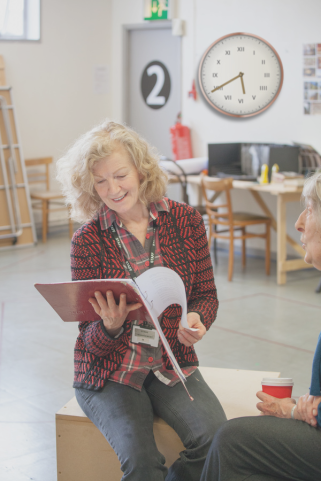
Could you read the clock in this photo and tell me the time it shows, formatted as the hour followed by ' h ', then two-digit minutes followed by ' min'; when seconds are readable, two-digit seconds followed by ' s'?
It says 5 h 40 min
